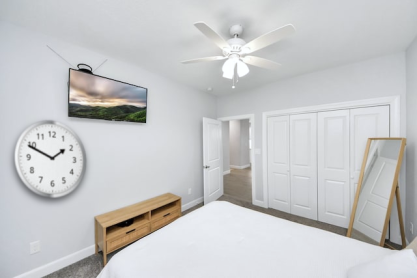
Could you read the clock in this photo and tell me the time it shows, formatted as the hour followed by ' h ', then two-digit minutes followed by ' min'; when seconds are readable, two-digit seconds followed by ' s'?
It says 1 h 49 min
